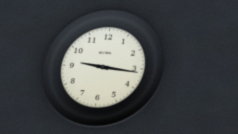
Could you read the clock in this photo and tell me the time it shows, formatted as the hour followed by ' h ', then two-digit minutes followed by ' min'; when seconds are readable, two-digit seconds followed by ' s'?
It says 9 h 16 min
